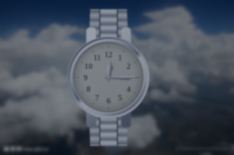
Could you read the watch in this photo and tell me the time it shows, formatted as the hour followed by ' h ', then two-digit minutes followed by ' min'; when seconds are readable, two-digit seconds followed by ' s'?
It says 12 h 15 min
